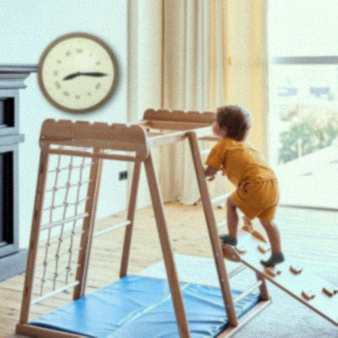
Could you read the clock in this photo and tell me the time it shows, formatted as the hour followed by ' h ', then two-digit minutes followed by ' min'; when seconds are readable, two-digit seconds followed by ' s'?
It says 8 h 15 min
